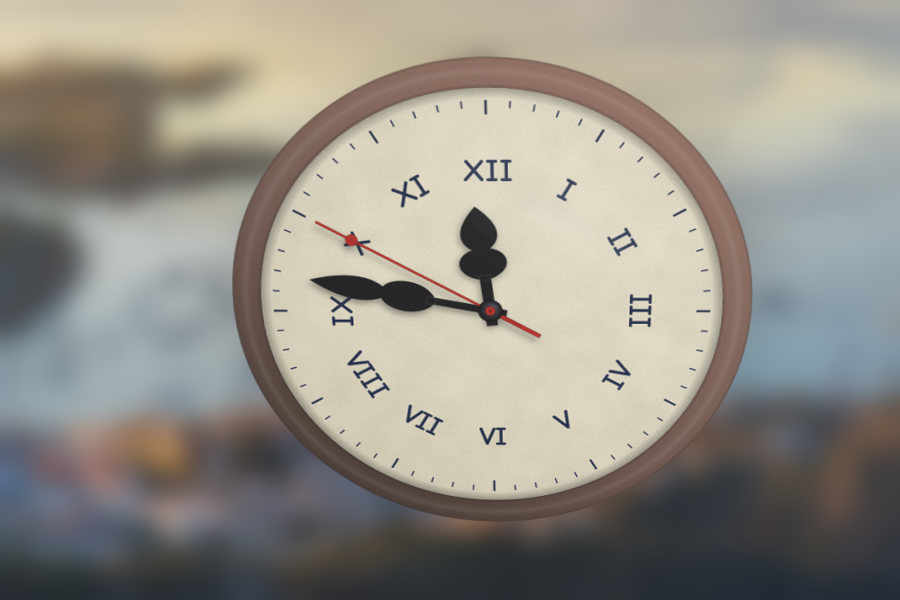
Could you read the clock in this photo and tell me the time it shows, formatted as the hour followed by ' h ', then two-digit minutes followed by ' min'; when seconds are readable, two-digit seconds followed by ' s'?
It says 11 h 46 min 50 s
